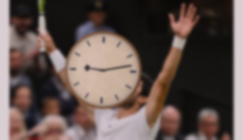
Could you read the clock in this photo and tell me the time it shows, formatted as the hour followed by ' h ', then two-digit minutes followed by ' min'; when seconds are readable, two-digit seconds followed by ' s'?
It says 9 h 13 min
